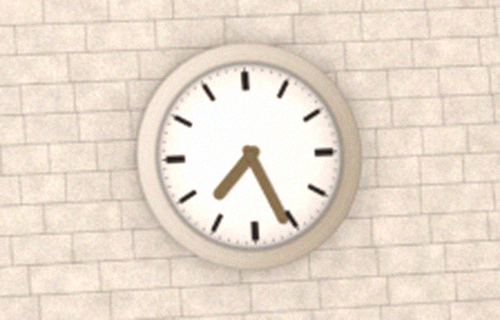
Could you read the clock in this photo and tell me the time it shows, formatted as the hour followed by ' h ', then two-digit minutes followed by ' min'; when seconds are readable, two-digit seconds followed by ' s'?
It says 7 h 26 min
